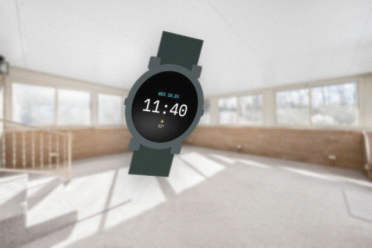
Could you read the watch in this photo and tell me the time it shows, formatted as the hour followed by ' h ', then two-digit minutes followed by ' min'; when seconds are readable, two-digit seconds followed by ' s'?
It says 11 h 40 min
